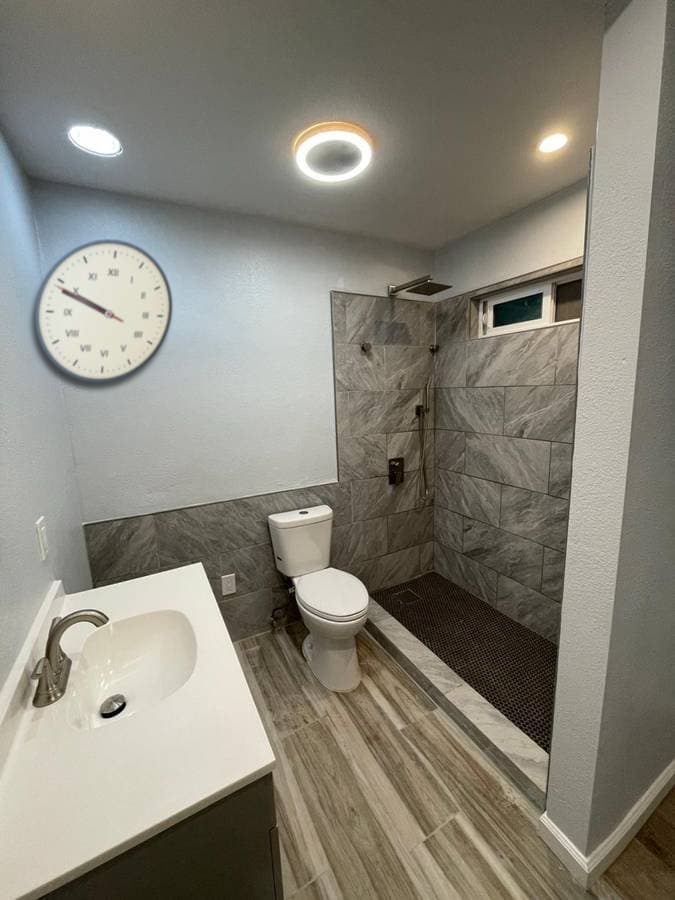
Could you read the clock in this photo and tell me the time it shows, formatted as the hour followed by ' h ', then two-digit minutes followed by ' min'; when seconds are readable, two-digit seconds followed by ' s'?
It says 9 h 48 min 49 s
